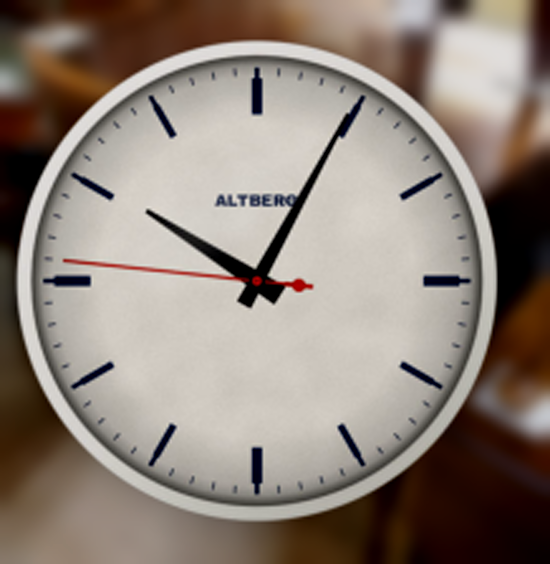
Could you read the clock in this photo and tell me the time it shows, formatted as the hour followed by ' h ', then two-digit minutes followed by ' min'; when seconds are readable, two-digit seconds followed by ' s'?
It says 10 h 04 min 46 s
